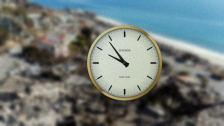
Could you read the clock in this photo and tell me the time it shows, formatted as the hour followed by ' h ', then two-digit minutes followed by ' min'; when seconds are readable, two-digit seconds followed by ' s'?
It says 9 h 54 min
